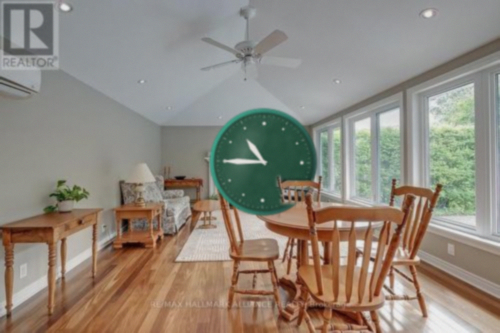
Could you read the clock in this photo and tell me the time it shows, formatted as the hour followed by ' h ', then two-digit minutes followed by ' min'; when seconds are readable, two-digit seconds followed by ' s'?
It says 10 h 45 min
